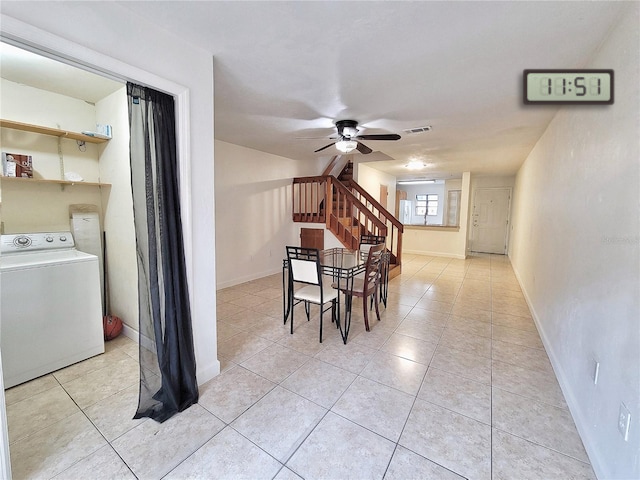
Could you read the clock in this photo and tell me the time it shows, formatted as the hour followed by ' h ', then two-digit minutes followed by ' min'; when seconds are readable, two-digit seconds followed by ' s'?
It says 11 h 51 min
